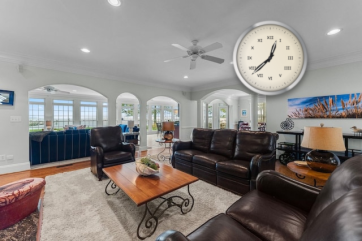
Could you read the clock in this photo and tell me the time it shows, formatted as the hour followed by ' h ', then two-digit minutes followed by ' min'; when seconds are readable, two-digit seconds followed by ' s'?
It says 12 h 38 min
